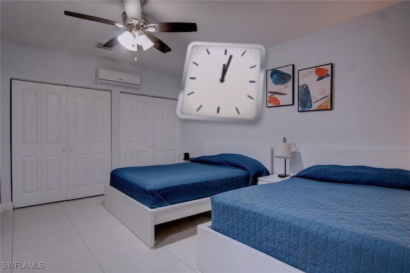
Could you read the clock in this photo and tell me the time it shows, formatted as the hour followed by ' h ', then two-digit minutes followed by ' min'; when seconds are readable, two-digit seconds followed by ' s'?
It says 12 h 02 min
